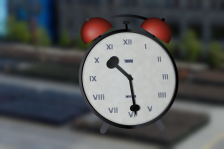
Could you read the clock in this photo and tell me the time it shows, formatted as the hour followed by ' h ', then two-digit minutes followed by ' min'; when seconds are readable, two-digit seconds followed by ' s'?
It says 10 h 29 min
